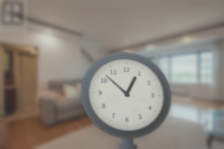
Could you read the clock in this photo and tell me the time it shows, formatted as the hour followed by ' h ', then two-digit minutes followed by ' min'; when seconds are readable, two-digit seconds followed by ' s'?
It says 12 h 52 min
